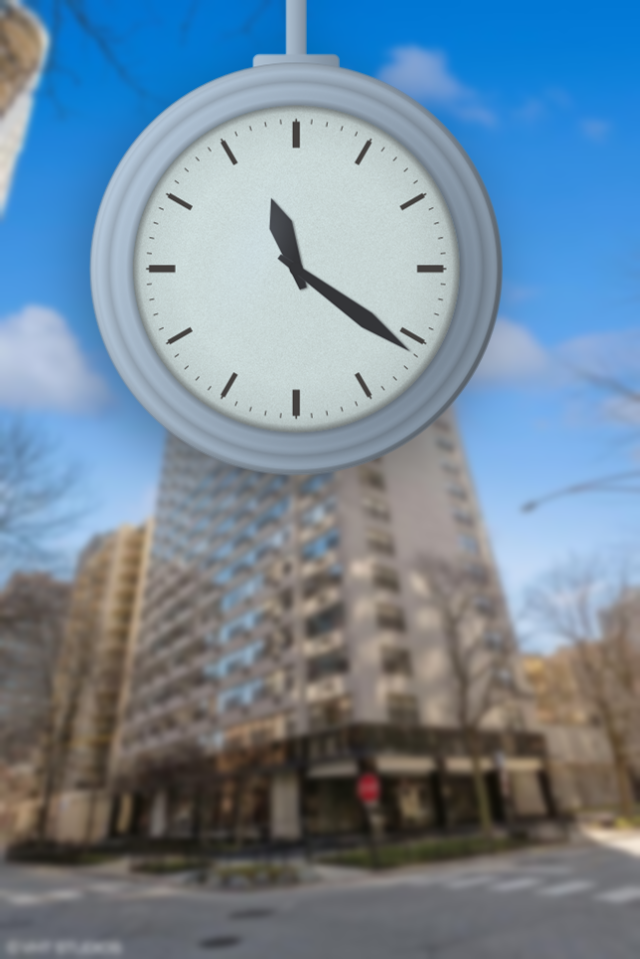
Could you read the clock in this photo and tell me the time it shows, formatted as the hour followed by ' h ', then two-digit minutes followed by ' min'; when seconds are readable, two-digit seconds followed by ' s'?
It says 11 h 21 min
